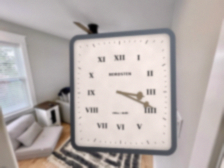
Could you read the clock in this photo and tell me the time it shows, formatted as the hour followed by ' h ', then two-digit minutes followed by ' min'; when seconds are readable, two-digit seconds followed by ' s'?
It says 3 h 19 min
